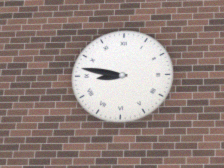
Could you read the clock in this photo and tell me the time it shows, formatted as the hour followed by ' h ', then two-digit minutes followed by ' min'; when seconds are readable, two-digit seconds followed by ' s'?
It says 8 h 47 min
